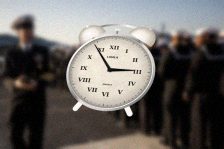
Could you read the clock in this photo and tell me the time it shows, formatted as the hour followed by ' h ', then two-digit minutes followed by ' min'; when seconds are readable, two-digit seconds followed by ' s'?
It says 2 h 54 min
